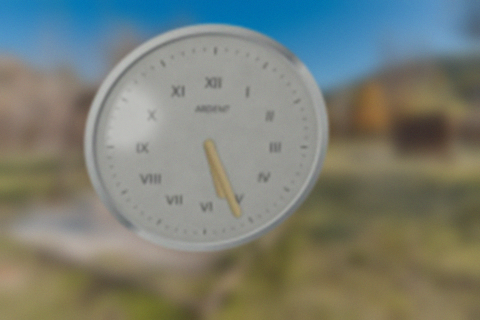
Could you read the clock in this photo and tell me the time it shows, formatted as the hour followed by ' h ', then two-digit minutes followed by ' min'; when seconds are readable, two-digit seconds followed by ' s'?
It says 5 h 26 min
